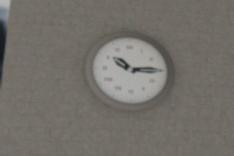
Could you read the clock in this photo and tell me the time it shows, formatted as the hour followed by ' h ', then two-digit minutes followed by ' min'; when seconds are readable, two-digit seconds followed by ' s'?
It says 10 h 15 min
